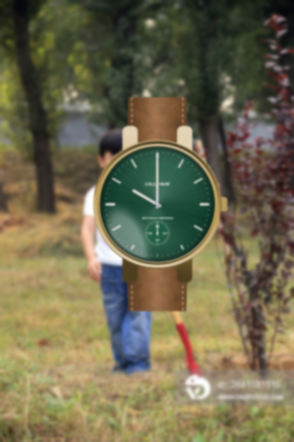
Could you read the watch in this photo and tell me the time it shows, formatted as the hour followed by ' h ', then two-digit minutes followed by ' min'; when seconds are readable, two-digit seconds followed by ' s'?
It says 10 h 00 min
